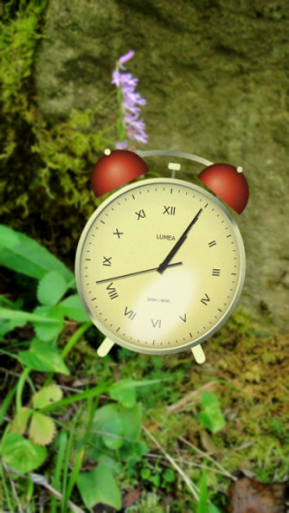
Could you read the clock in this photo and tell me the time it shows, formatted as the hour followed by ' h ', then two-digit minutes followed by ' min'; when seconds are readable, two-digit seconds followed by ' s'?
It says 1 h 04 min 42 s
